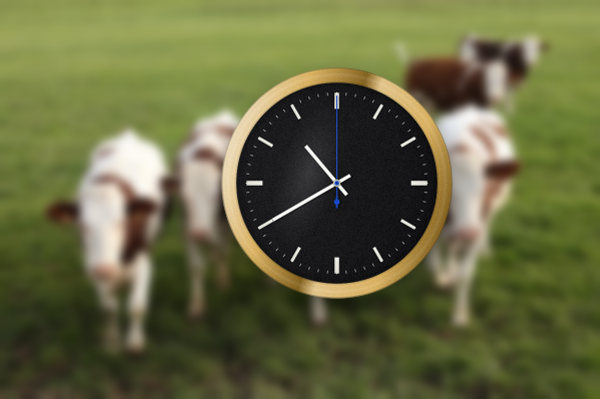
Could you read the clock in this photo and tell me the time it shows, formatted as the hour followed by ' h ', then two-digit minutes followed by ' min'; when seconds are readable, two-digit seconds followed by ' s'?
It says 10 h 40 min 00 s
